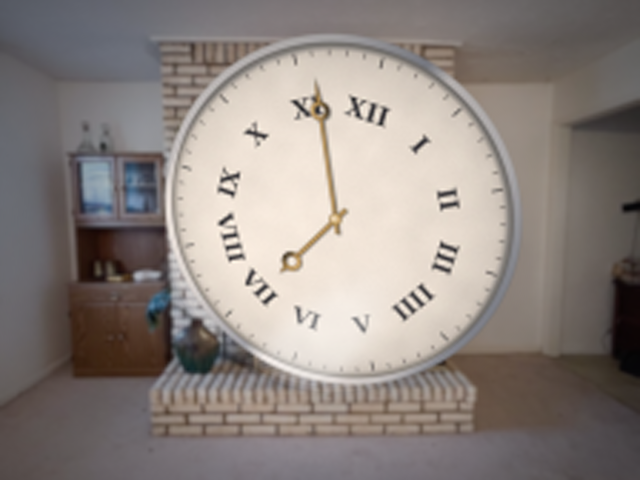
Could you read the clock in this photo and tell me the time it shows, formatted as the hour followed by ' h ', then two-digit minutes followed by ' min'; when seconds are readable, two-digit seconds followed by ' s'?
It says 6 h 56 min
